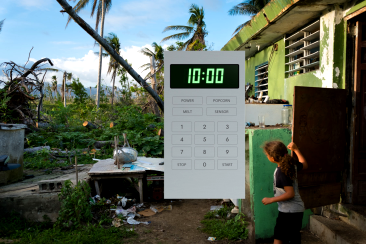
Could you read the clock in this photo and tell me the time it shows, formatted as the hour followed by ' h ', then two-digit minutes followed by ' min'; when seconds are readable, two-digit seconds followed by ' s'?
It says 10 h 00 min
